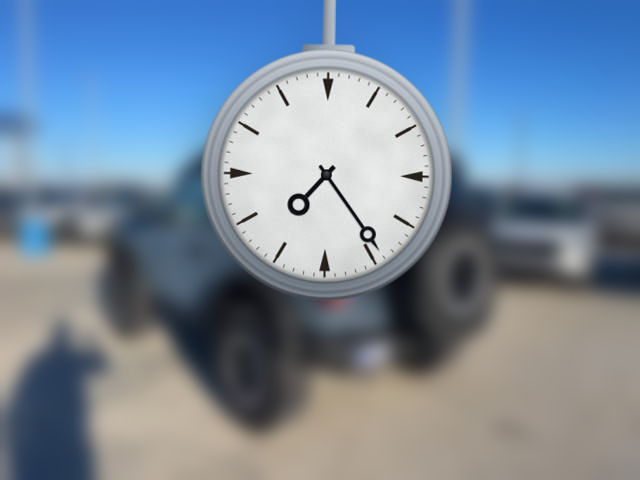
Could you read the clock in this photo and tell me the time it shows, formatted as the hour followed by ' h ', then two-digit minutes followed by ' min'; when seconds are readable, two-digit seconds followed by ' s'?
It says 7 h 24 min
